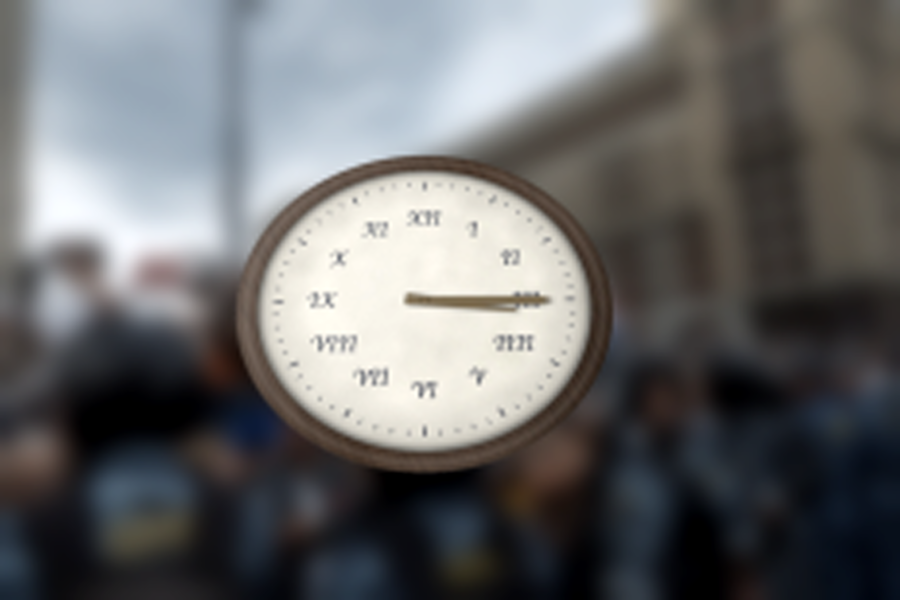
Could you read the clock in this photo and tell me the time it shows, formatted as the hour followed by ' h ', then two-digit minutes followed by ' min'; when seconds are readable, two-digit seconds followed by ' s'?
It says 3 h 15 min
